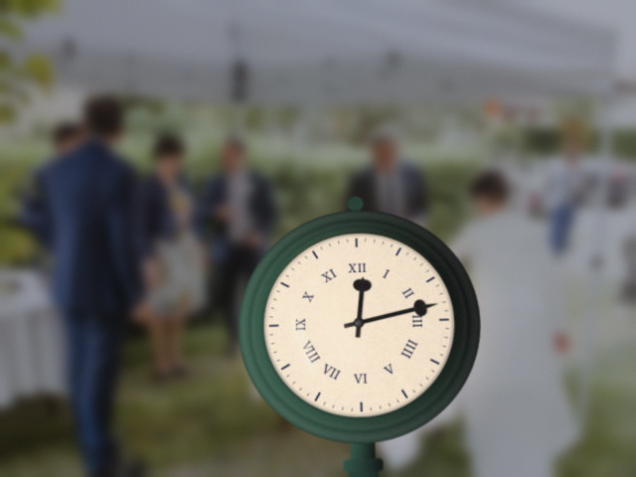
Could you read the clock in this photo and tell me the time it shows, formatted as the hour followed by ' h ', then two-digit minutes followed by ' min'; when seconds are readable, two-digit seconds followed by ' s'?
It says 12 h 13 min
